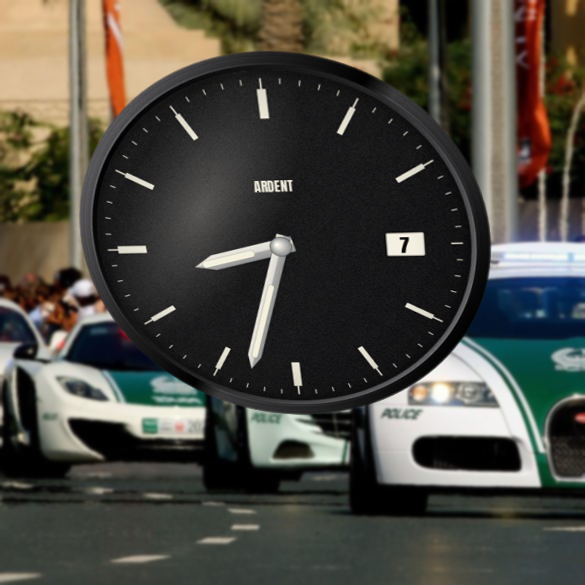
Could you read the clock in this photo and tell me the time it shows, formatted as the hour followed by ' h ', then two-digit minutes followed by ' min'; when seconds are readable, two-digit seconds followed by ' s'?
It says 8 h 33 min
